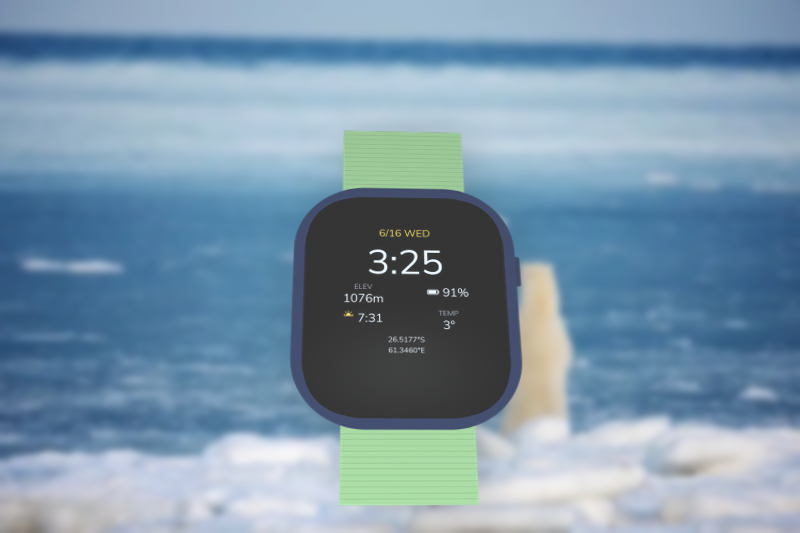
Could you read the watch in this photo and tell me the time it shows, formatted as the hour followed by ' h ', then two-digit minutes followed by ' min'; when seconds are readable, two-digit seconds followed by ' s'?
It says 3 h 25 min
